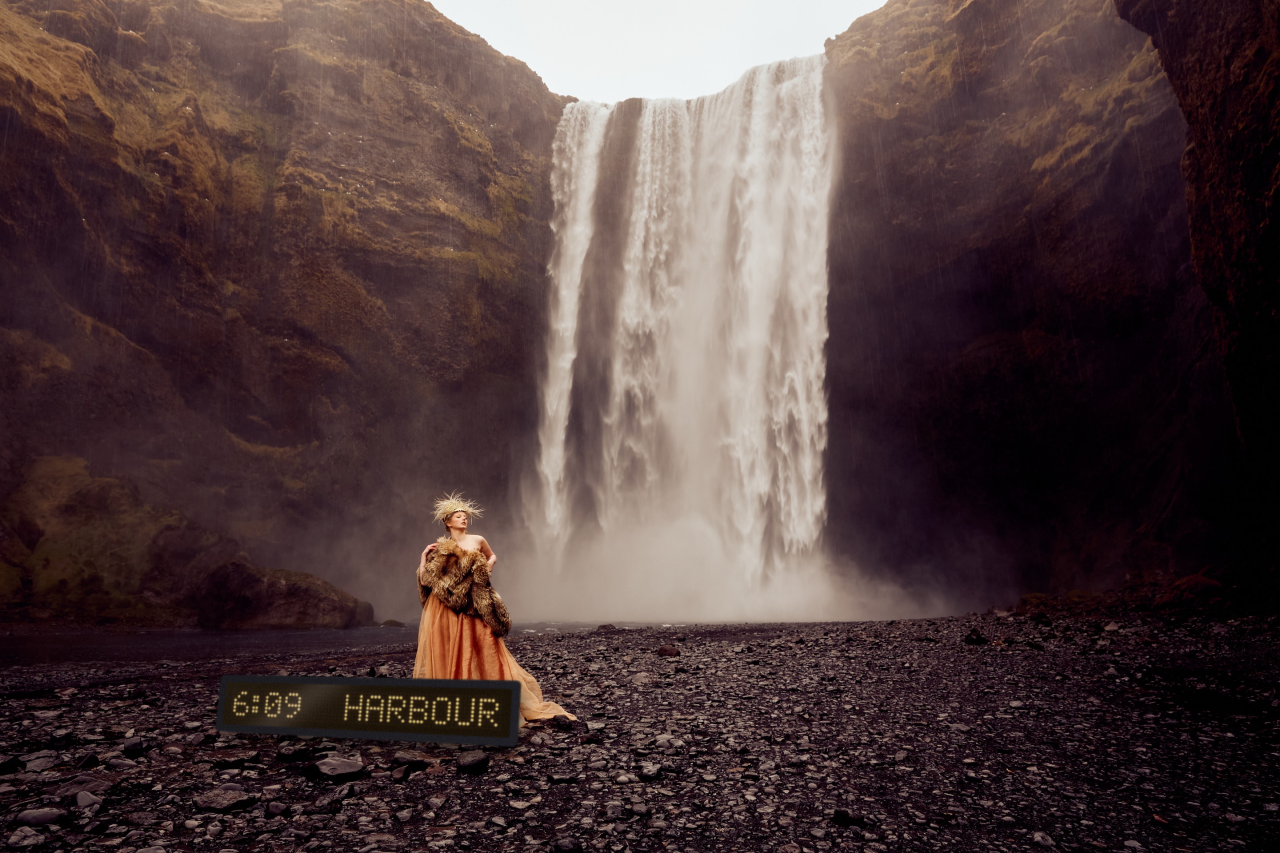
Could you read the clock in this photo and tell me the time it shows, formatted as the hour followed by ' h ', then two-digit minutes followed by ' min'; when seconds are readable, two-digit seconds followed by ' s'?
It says 6 h 09 min
